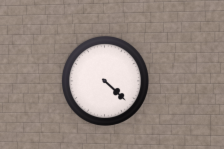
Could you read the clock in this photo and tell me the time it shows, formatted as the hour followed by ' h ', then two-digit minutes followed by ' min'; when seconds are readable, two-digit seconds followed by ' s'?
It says 4 h 22 min
